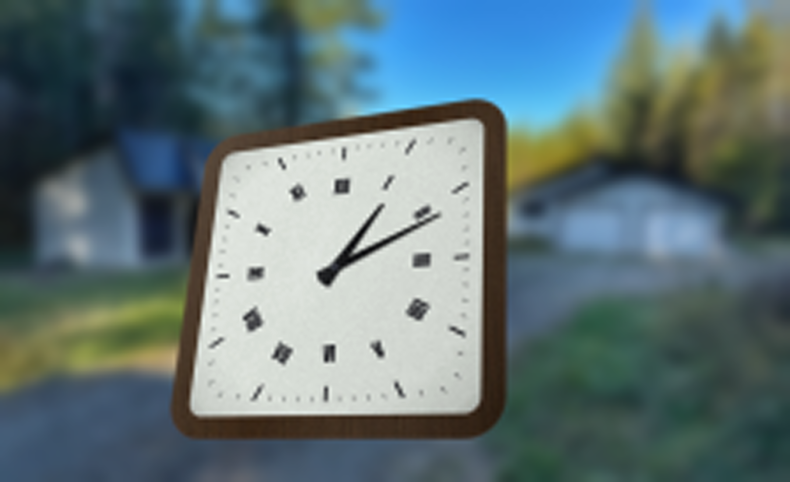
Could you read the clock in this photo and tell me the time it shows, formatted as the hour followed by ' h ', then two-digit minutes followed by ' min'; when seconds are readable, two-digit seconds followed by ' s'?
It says 1 h 11 min
